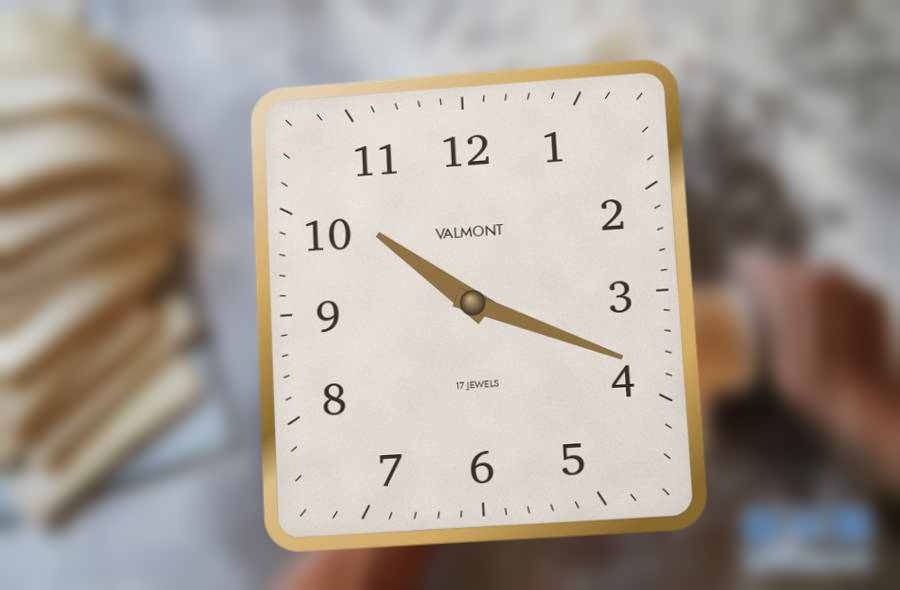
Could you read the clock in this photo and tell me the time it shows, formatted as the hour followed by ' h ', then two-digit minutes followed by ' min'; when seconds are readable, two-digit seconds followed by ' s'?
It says 10 h 19 min
